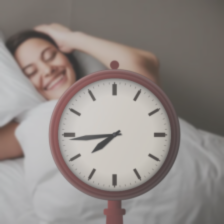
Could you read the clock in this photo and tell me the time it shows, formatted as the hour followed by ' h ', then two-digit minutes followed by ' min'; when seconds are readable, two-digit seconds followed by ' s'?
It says 7 h 44 min
